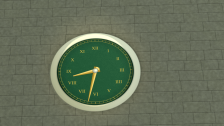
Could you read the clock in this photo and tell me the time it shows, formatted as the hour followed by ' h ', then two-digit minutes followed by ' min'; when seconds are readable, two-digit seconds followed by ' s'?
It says 8 h 32 min
